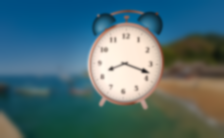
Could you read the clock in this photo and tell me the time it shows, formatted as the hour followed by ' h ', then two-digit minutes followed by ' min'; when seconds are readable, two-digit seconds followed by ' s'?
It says 8 h 18 min
